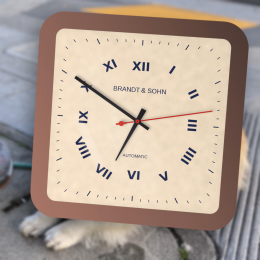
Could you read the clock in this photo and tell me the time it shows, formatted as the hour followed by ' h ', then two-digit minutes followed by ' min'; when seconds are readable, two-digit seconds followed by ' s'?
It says 6 h 50 min 13 s
